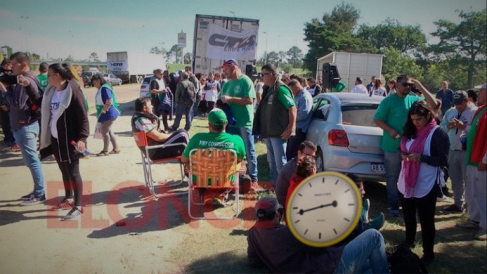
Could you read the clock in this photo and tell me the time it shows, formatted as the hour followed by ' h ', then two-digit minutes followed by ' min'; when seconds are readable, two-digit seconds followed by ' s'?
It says 2 h 43 min
